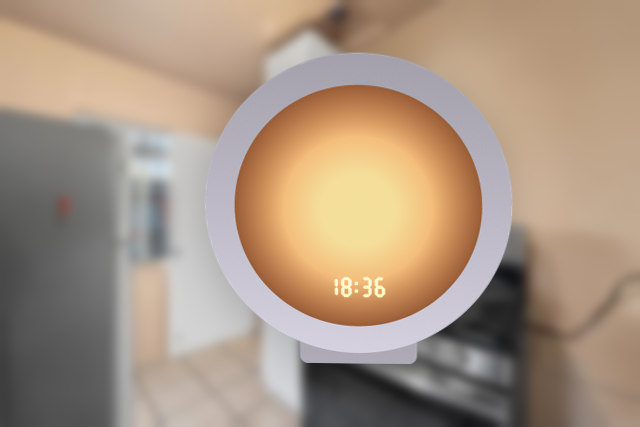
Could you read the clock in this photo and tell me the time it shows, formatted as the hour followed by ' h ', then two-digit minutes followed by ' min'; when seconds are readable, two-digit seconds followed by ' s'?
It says 18 h 36 min
